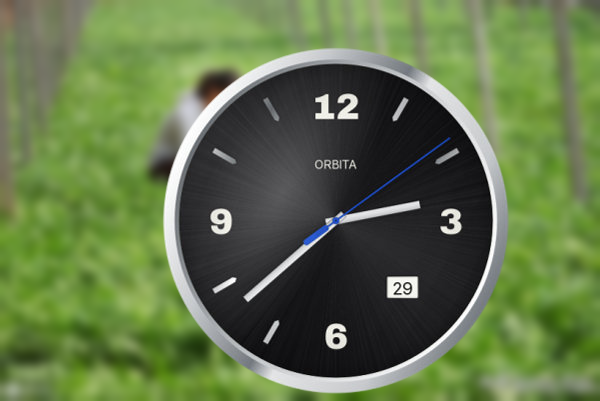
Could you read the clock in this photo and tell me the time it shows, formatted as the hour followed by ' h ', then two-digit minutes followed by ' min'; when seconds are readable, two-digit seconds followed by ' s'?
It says 2 h 38 min 09 s
